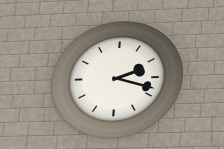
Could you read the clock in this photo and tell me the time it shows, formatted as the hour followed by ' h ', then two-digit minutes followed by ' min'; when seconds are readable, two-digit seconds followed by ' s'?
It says 2 h 18 min
